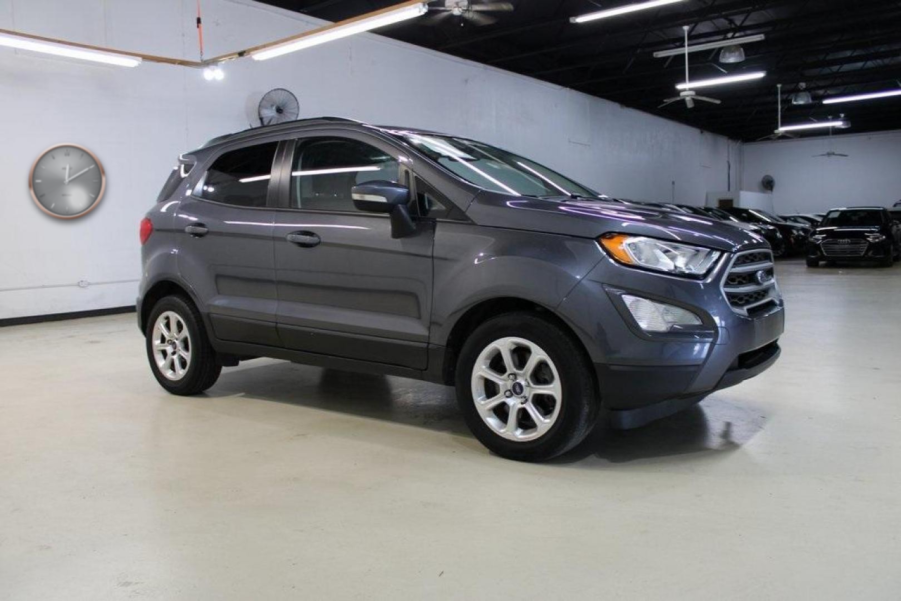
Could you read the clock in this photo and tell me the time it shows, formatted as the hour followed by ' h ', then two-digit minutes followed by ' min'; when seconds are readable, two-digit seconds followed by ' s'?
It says 12 h 10 min
